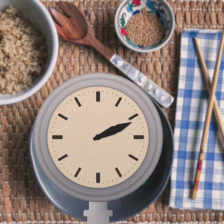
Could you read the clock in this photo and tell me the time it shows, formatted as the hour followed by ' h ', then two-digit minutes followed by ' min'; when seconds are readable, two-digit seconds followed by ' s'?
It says 2 h 11 min
